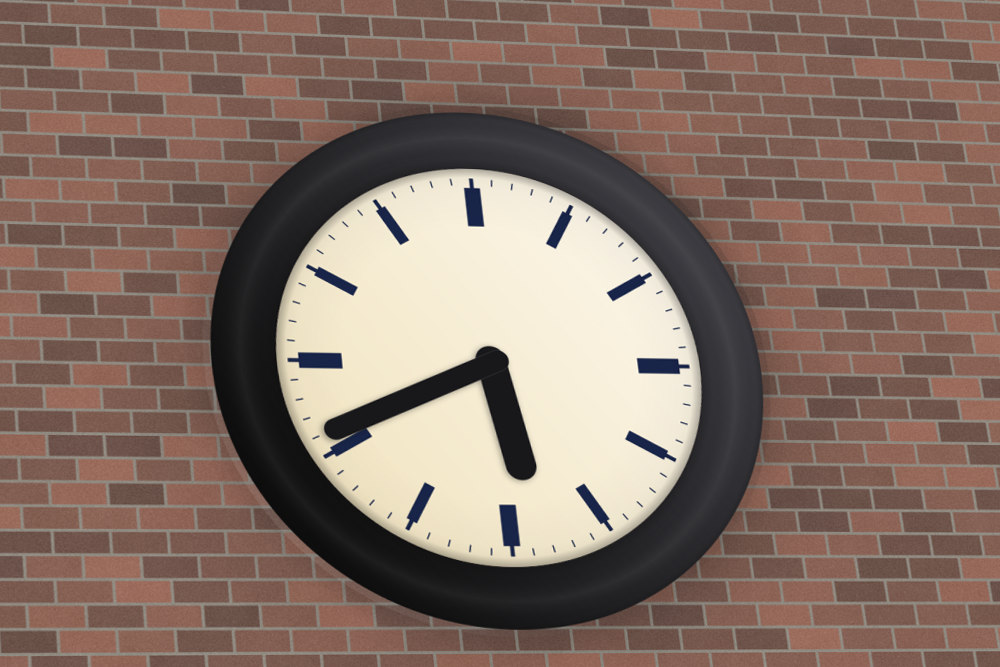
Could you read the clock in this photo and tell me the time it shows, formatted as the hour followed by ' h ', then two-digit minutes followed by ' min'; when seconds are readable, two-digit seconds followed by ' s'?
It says 5 h 41 min
